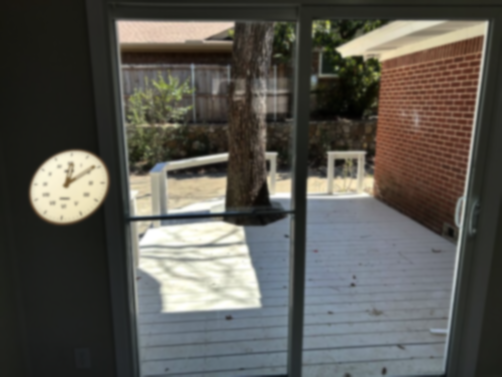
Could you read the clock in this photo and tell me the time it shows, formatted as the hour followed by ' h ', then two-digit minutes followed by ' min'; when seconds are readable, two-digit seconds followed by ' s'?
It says 12 h 09 min
